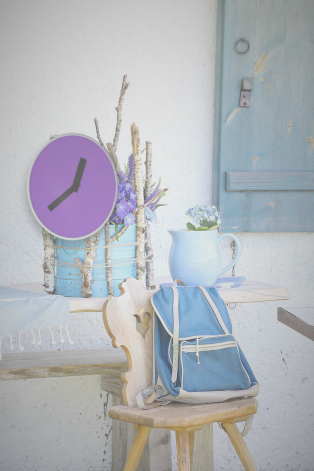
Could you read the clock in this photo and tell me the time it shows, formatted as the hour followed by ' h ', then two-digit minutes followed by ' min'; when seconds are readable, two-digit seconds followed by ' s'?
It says 12 h 39 min
